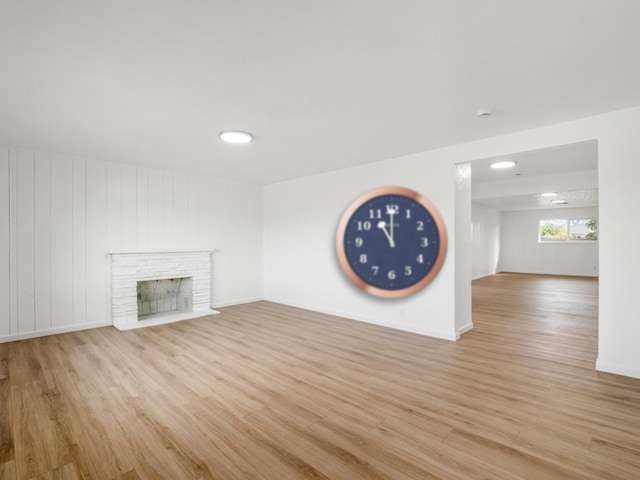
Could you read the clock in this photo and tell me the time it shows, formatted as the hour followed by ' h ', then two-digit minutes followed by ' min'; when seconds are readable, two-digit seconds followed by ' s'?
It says 11 h 00 min
